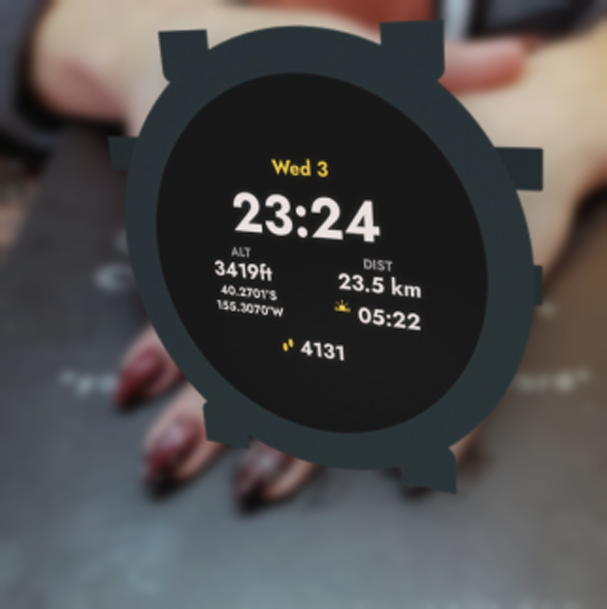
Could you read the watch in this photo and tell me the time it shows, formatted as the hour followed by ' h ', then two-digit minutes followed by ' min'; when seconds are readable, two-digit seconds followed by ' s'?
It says 23 h 24 min
